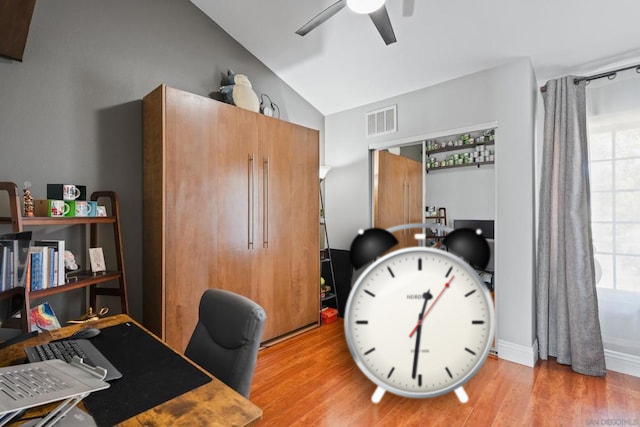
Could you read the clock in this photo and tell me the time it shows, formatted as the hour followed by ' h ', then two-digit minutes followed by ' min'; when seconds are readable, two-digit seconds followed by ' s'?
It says 12 h 31 min 06 s
